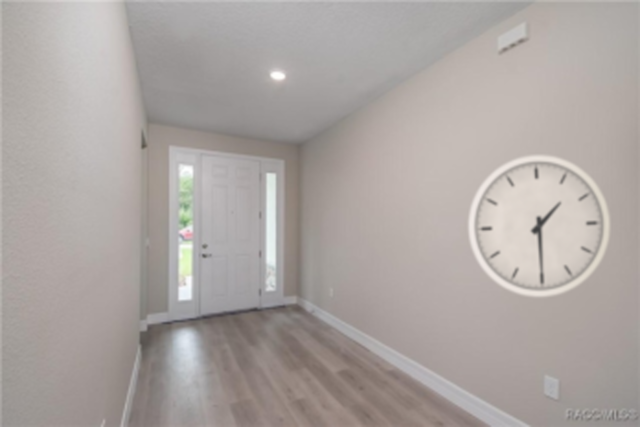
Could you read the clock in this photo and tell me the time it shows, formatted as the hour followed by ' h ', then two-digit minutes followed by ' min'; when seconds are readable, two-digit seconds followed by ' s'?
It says 1 h 30 min
